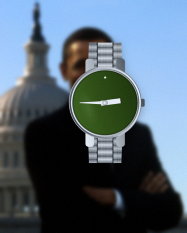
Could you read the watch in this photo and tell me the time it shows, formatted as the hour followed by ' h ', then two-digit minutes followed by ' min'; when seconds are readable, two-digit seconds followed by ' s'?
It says 2 h 45 min
